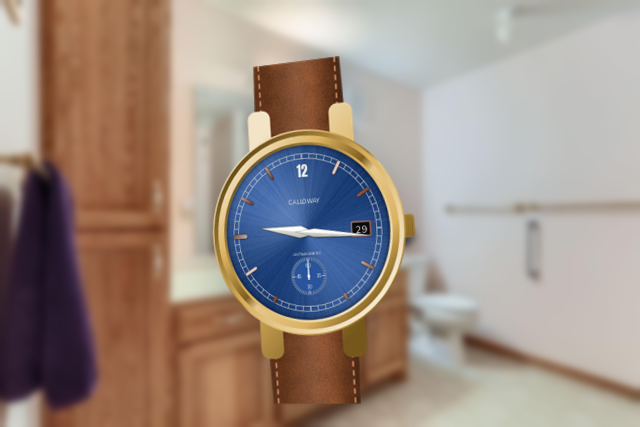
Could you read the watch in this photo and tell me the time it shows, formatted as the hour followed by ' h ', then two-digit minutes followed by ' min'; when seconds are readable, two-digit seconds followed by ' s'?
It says 9 h 16 min
